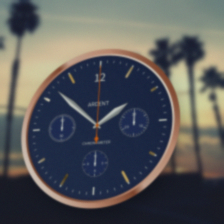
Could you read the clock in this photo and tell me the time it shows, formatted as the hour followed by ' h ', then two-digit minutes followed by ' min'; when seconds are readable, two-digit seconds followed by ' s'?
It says 1 h 52 min
